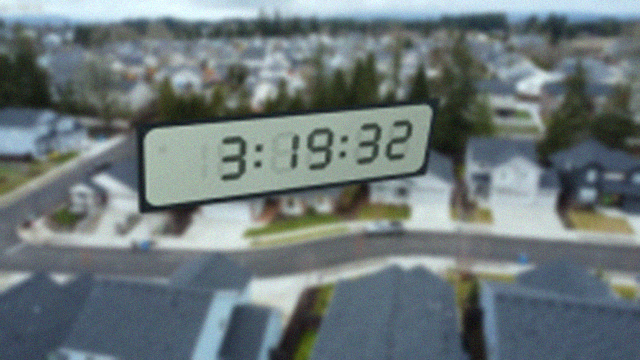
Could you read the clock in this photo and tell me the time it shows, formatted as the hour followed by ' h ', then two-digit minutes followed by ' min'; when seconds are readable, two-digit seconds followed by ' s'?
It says 3 h 19 min 32 s
